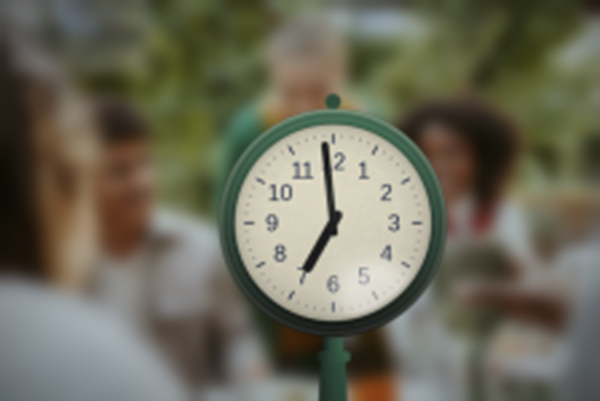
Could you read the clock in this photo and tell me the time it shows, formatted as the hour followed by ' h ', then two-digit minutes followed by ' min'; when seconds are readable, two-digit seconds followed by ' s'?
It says 6 h 59 min
